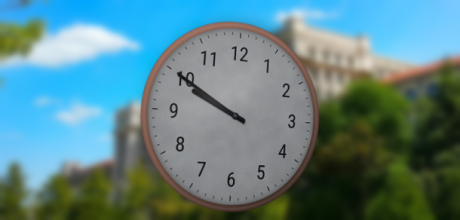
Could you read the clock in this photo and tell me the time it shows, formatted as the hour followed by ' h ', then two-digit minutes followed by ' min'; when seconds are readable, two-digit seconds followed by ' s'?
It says 9 h 50 min
